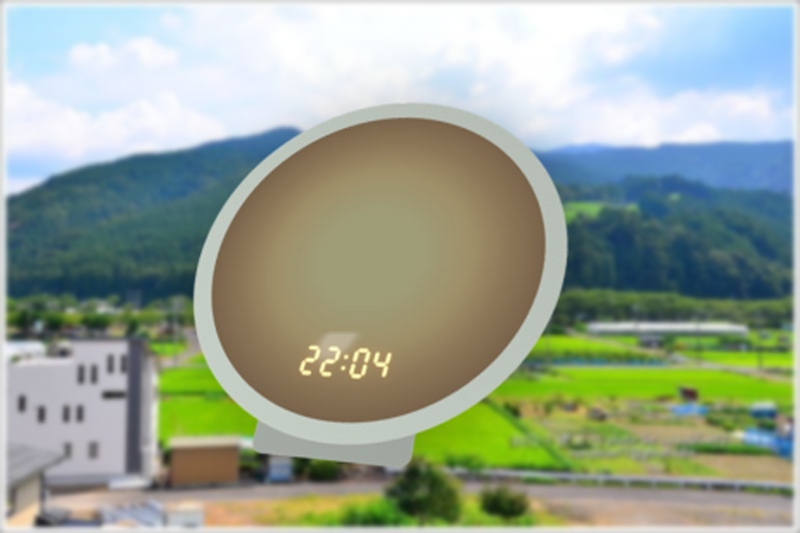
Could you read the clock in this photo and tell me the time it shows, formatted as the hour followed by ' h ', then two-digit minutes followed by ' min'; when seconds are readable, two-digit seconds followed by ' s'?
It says 22 h 04 min
